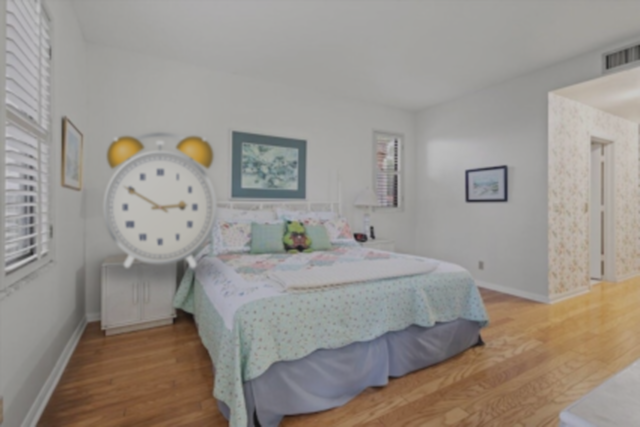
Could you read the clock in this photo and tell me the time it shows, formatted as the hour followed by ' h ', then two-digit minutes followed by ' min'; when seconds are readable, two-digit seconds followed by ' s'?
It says 2 h 50 min
